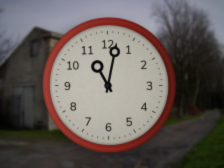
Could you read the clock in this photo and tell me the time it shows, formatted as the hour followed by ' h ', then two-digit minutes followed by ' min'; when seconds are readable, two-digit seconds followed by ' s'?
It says 11 h 02 min
